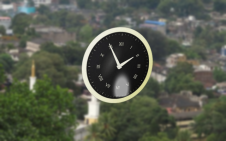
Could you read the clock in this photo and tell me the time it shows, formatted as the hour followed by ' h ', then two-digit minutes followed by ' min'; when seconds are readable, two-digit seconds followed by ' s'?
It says 1 h 55 min
